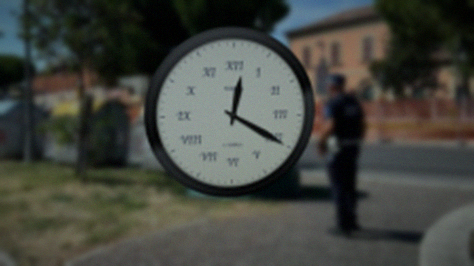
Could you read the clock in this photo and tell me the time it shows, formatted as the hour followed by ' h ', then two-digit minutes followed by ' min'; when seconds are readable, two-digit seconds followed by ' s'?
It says 12 h 20 min
